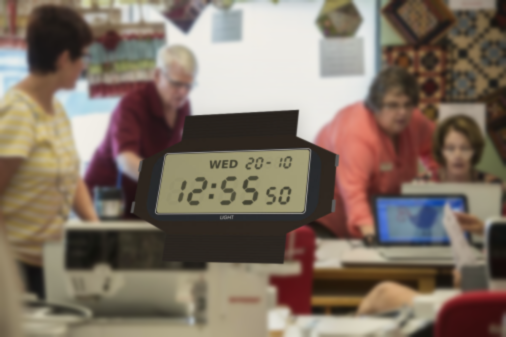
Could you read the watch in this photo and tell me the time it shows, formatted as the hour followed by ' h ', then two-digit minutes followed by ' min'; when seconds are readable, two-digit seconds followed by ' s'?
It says 12 h 55 min 50 s
